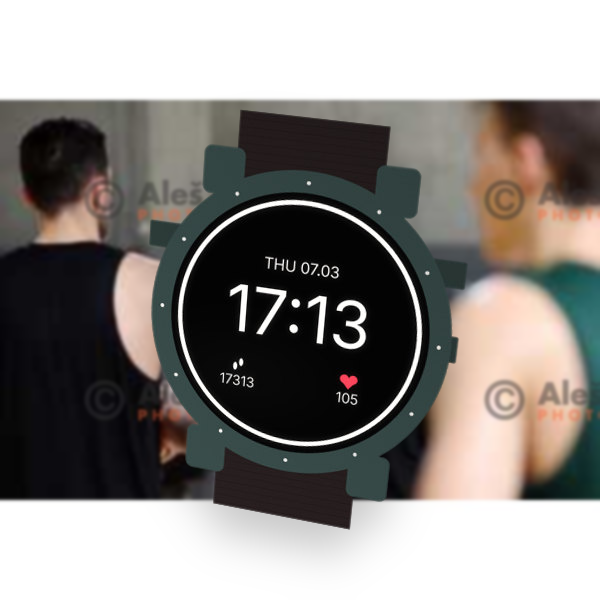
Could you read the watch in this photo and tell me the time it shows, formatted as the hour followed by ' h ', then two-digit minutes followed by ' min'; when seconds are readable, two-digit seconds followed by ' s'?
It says 17 h 13 min
